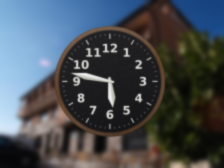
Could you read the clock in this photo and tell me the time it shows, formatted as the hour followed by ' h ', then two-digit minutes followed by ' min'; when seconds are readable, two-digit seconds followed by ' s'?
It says 5 h 47 min
